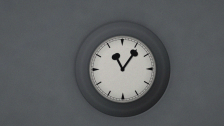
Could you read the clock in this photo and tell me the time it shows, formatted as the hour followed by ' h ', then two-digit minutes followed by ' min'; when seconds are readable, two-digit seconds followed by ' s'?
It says 11 h 06 min
